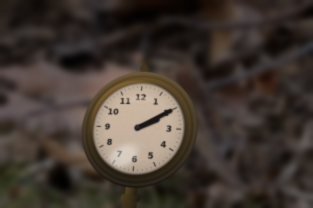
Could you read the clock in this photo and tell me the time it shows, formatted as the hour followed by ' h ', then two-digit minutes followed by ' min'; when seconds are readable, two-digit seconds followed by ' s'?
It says 2 h 10 min
